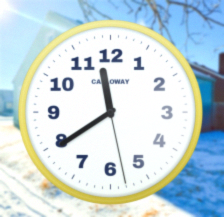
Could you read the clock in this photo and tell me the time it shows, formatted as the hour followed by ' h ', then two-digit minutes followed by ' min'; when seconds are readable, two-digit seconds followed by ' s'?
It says 11 h 39 min 28 s
